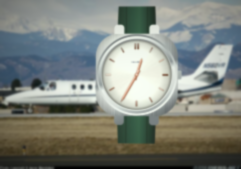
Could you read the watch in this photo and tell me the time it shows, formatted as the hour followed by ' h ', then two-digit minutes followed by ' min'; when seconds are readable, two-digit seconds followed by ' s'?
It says 12 h 35 min
